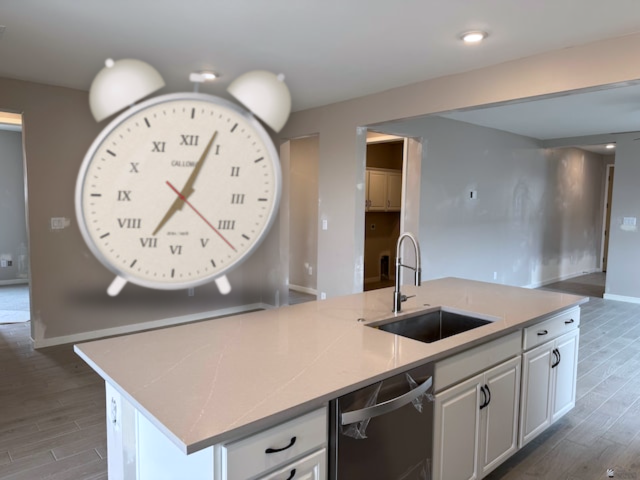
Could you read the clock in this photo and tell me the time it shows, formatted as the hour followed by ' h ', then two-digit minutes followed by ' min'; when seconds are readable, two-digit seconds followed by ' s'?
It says 7 h 03 min 22 s
